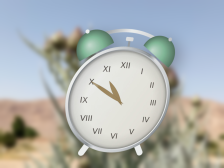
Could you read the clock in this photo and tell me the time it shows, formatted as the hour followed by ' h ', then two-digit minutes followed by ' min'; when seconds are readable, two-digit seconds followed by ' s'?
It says 10 h 50 min
